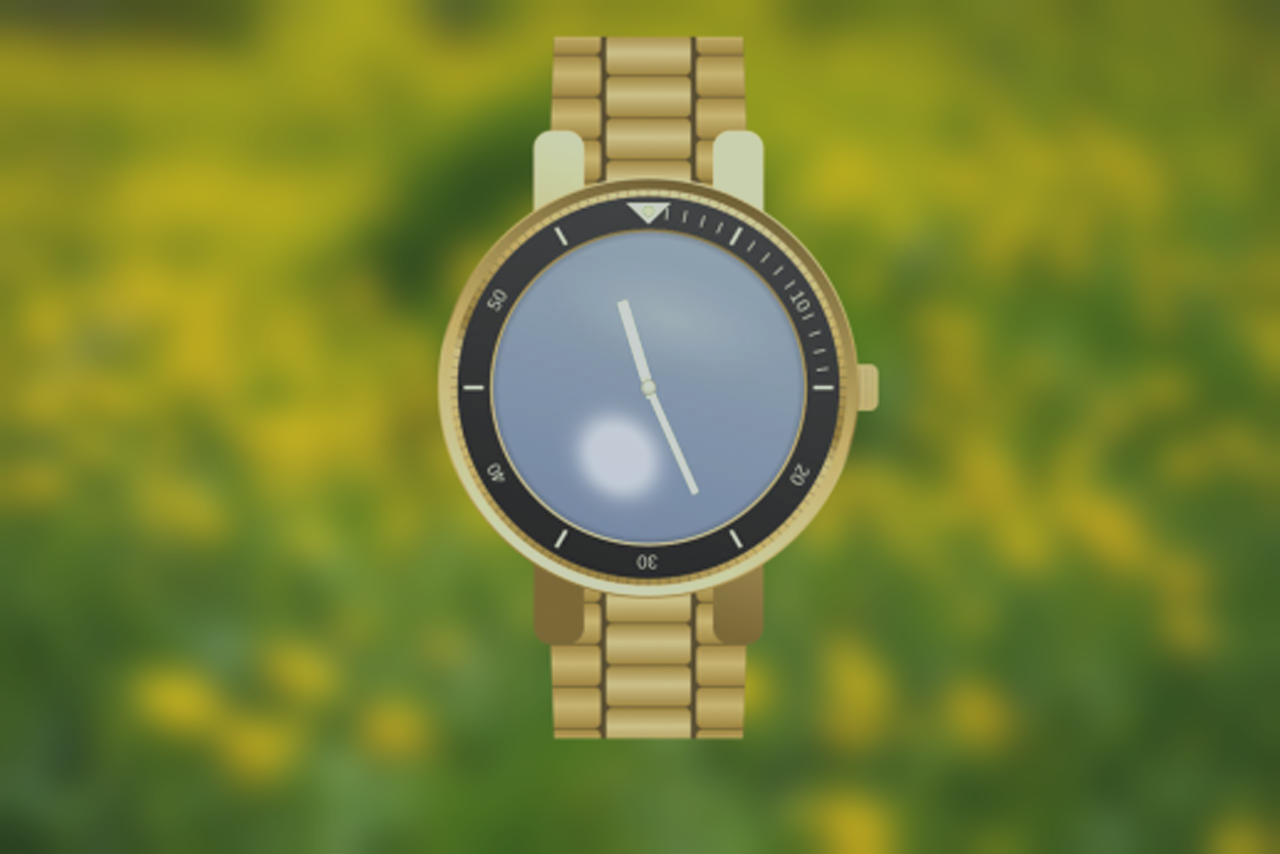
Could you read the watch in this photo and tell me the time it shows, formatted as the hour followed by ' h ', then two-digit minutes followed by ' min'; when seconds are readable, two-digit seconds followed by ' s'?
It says 11 h 26 min
